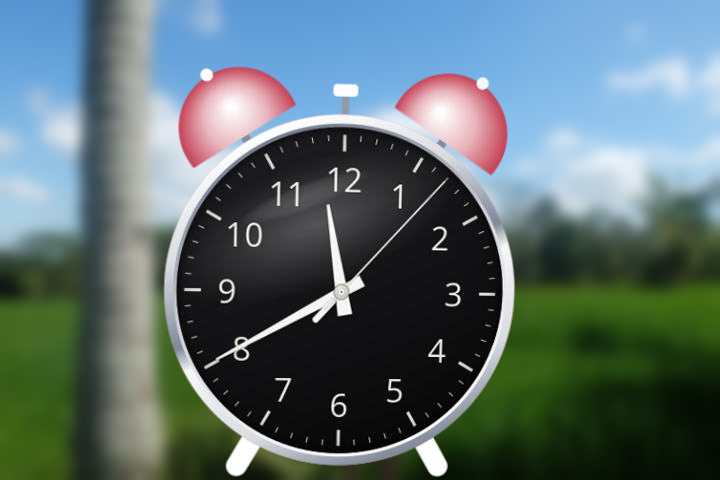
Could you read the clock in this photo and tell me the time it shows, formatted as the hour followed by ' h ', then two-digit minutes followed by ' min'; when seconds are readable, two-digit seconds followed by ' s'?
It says 11 h 40 min 07 s
